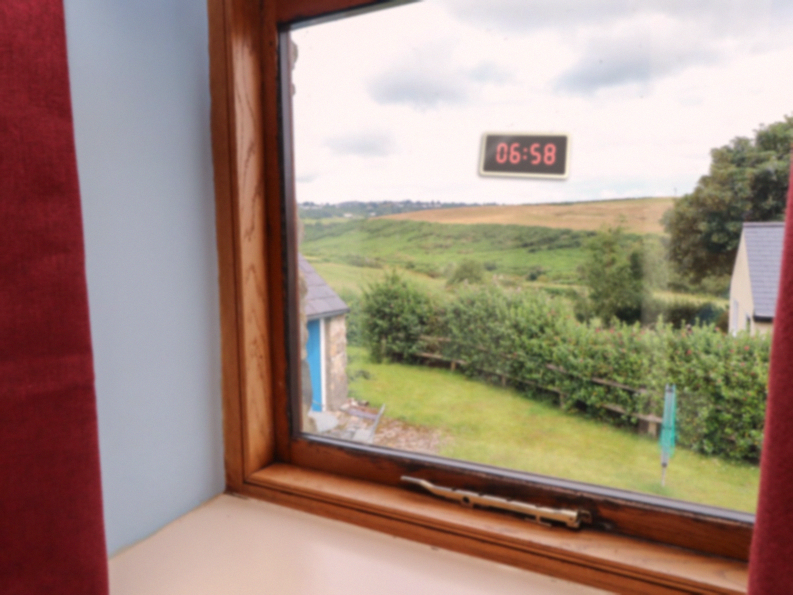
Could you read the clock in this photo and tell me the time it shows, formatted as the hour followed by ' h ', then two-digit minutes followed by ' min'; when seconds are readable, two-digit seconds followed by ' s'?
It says 6 h 58 min
